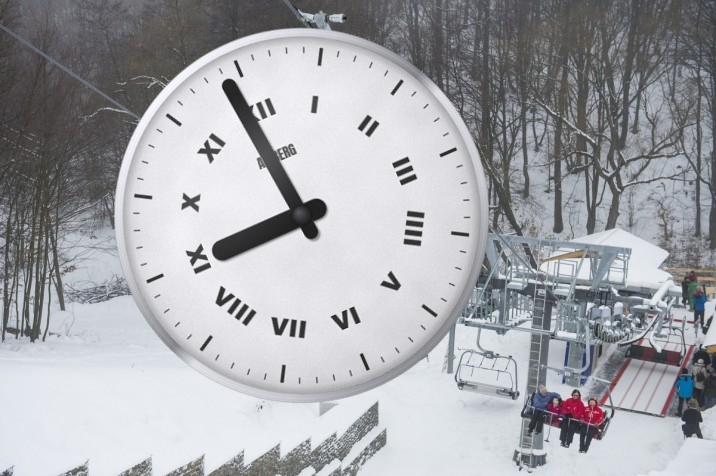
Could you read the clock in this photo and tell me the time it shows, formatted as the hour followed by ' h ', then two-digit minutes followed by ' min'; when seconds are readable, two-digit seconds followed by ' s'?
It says 8 h 59 min
